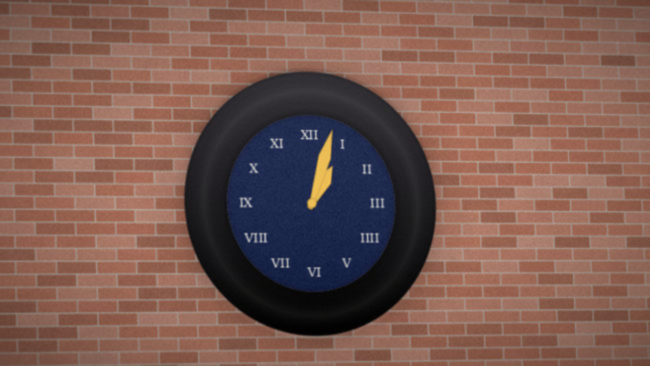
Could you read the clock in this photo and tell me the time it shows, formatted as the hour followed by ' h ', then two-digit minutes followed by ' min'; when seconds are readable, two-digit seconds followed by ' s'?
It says 1 h 03 min
